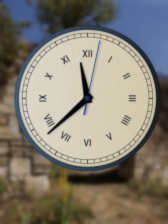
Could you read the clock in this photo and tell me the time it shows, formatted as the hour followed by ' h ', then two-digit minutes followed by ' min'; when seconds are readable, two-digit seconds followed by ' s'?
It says 11 h 38 min 02 s
